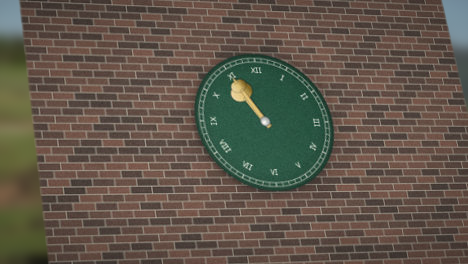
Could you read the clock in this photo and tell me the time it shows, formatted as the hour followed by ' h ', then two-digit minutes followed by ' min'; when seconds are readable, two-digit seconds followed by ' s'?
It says 10 h 55 min
